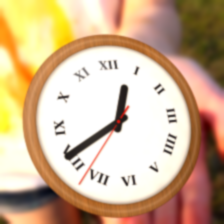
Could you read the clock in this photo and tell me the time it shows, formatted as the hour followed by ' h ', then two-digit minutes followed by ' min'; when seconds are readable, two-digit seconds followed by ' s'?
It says 12 h 40 min 37 s
